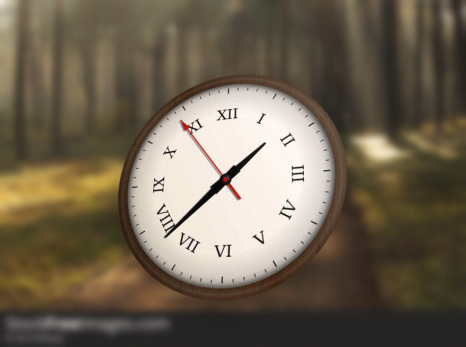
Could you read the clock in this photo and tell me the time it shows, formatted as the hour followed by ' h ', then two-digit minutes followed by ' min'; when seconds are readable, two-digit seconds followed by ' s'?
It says 1 h 37 min 54 s
